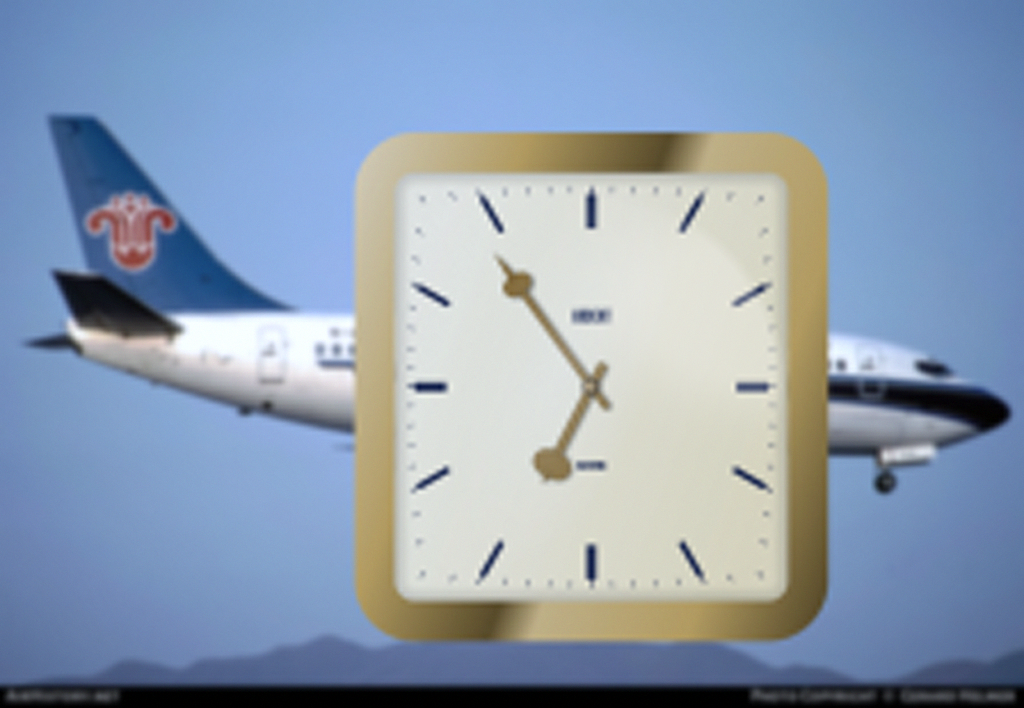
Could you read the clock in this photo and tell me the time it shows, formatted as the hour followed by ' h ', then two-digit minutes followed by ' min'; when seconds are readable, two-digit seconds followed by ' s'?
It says 6 h 54 min
